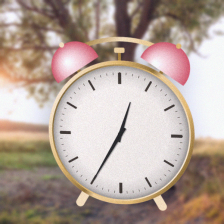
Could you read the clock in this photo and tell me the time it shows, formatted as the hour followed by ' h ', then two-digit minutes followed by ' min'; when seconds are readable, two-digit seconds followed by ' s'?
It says 12 h 35 min
